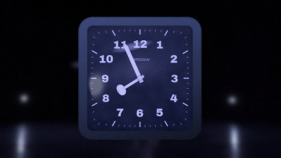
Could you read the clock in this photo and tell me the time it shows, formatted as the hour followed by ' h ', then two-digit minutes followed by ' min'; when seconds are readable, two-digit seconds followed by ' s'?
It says 7 h 56 min
